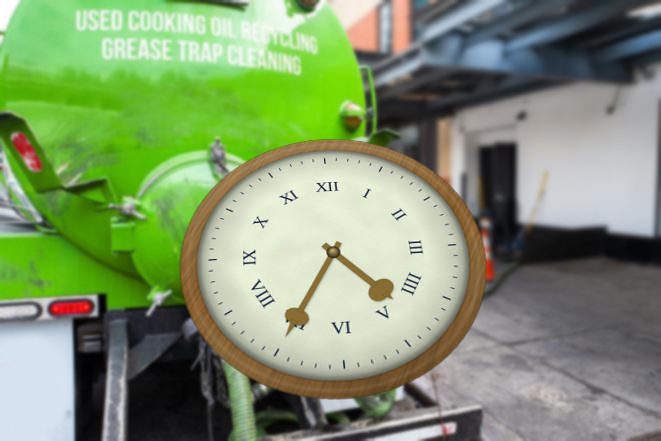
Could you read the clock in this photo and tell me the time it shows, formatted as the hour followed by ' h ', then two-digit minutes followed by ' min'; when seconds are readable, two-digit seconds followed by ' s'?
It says 4 h 35 min
